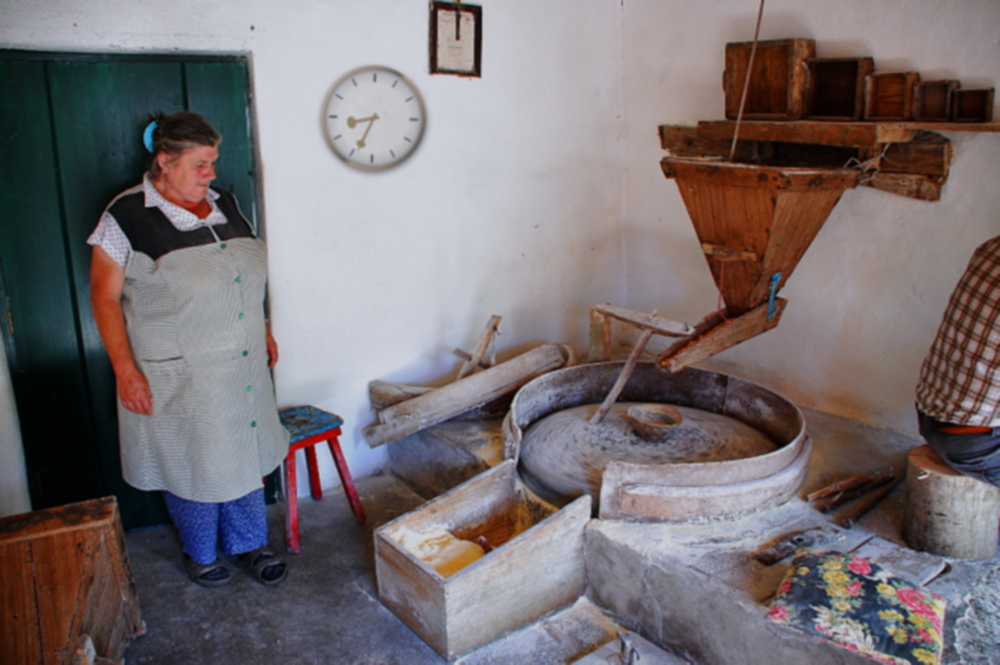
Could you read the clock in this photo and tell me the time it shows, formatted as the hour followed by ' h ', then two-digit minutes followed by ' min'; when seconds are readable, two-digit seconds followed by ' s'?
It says 8 h 34 min
